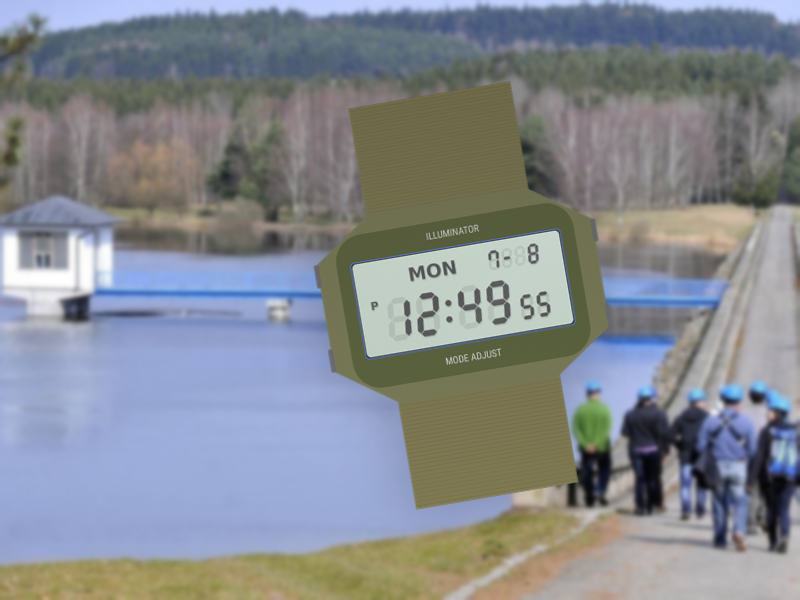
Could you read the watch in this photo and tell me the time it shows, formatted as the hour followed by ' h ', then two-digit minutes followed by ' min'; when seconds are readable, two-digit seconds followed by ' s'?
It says 12 h 49 min 55 s
